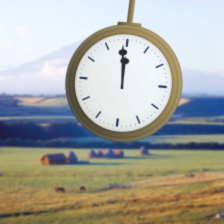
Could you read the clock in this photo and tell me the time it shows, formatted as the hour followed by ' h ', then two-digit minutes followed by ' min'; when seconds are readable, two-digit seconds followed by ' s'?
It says 11 h 59 min
